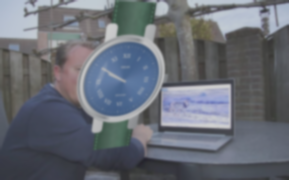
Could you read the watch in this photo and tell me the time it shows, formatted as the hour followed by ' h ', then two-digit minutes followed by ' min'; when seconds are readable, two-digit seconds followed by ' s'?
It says 9 h 50 min
